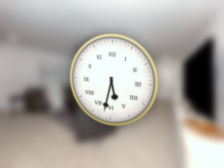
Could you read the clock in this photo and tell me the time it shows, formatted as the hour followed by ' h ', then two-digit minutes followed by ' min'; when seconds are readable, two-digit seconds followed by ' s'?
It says 5 h 32 min
